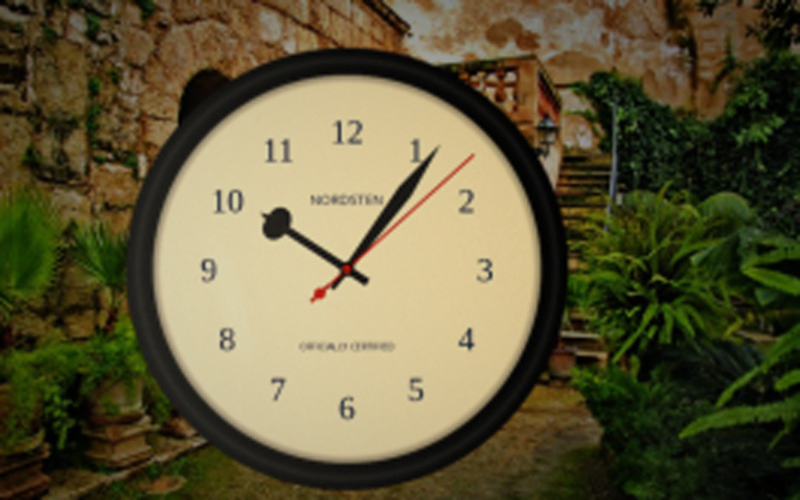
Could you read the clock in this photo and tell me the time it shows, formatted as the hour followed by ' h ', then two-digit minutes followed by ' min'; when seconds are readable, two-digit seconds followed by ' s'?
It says 10 h 06 min 08 s
